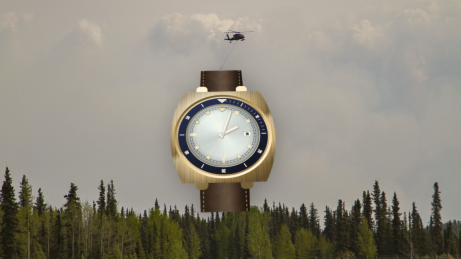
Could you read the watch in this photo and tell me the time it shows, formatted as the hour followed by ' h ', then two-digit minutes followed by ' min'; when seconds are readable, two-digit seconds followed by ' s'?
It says 2 h 03 min
